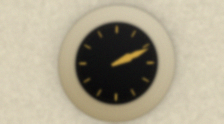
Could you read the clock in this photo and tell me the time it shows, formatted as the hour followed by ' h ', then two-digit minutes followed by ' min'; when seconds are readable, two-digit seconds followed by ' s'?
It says 2 h 11 min
